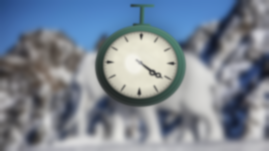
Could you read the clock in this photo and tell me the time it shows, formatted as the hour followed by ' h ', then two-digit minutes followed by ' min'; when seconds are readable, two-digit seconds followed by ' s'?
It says 4 h 21 min
